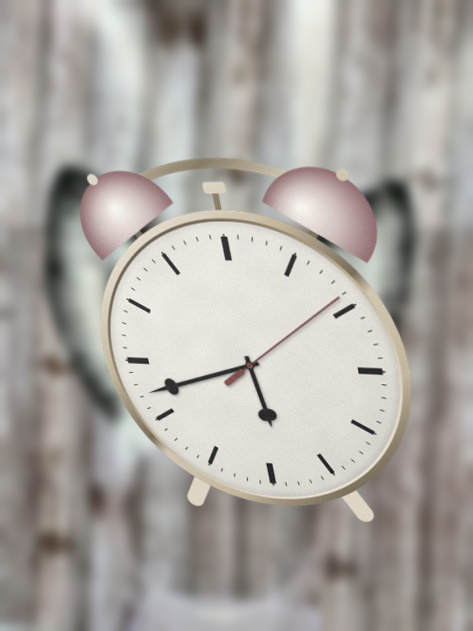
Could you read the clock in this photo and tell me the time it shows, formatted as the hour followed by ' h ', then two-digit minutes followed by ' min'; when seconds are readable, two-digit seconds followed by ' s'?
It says 5 h 42 min 09 s
